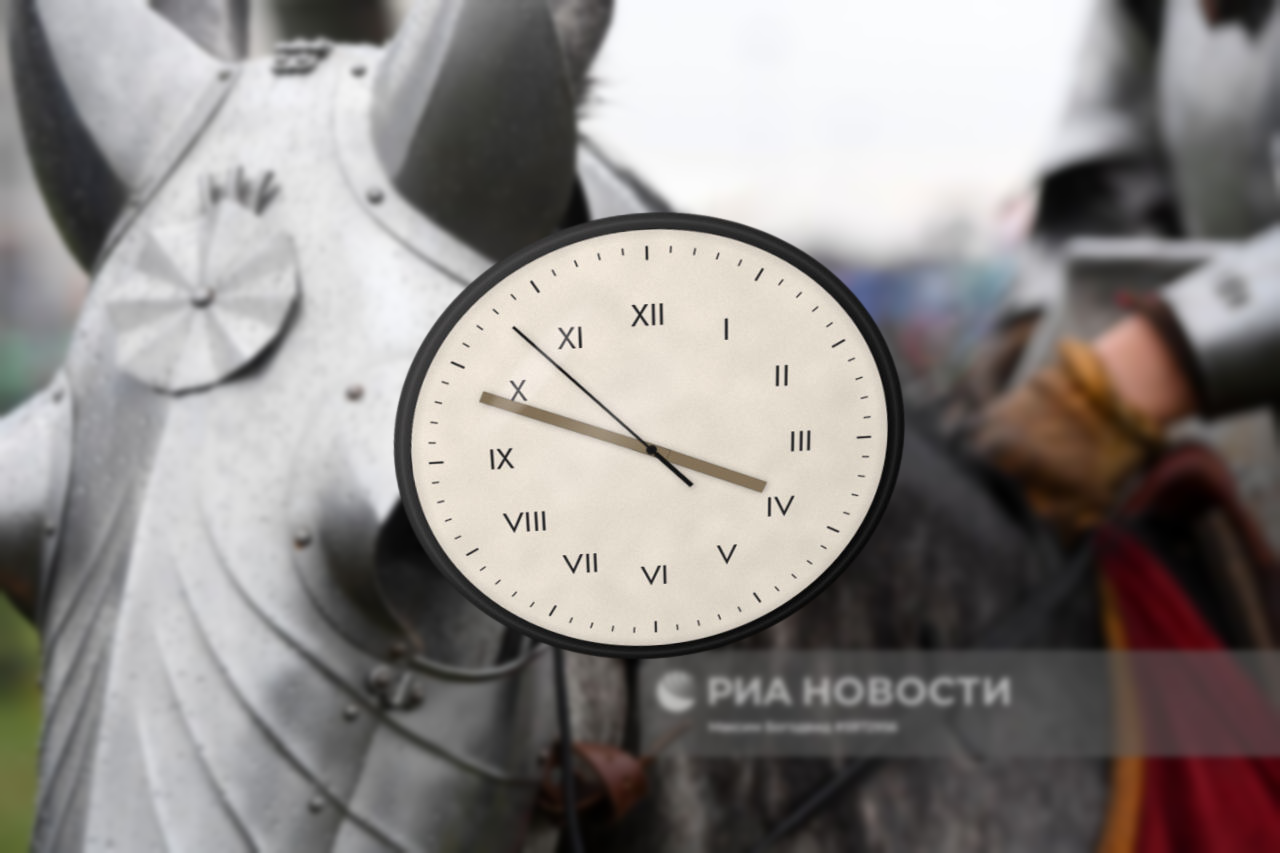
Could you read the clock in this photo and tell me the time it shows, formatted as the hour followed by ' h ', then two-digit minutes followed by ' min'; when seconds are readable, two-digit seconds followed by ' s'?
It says 3 h 48 min 53 s
